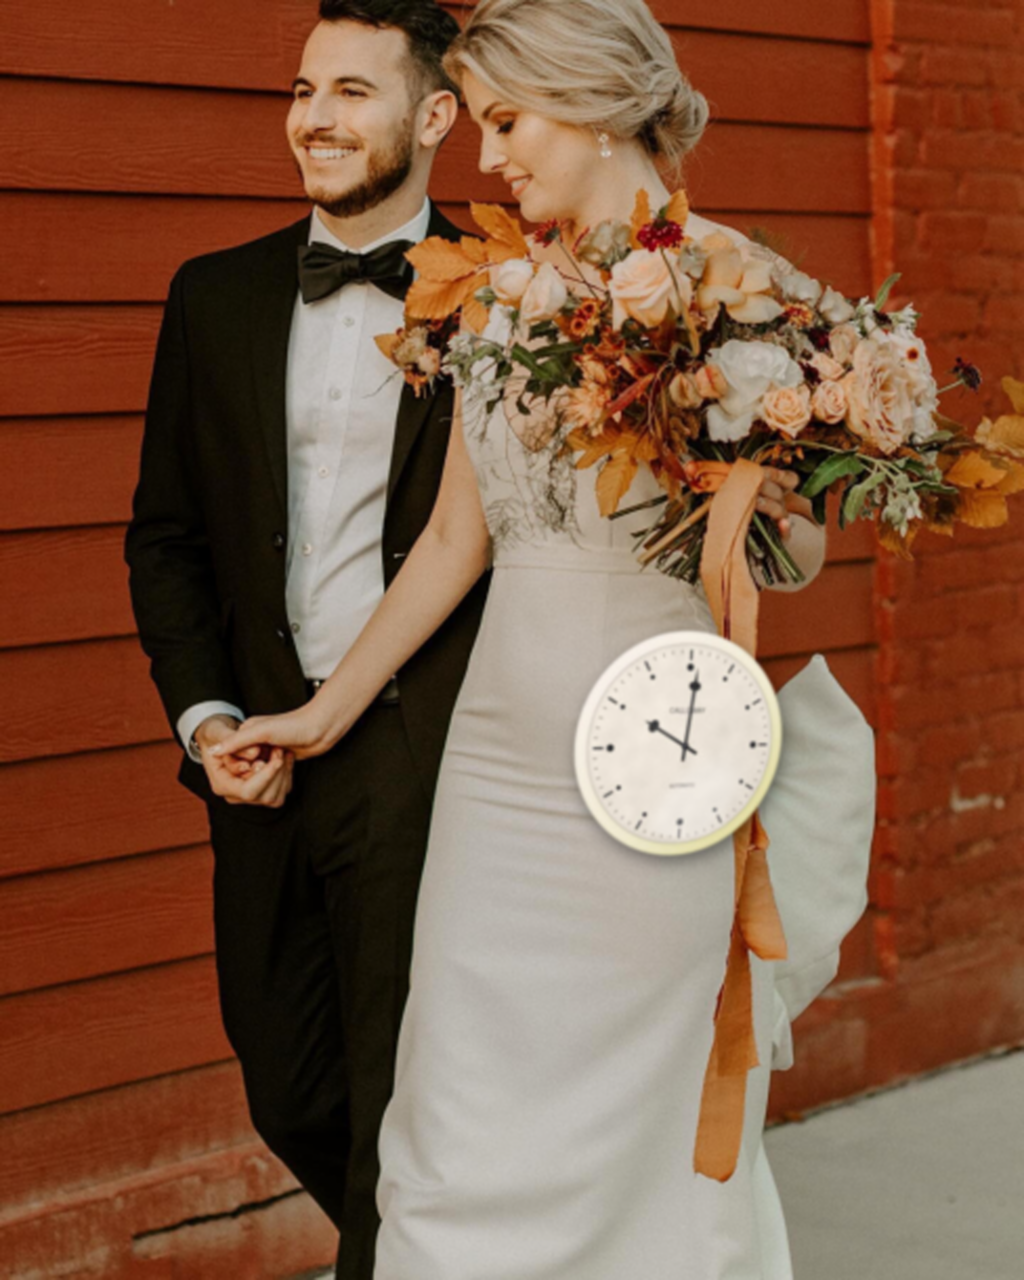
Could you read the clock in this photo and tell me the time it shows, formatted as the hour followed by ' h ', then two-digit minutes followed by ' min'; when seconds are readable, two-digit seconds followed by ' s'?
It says 10 h 01 min
